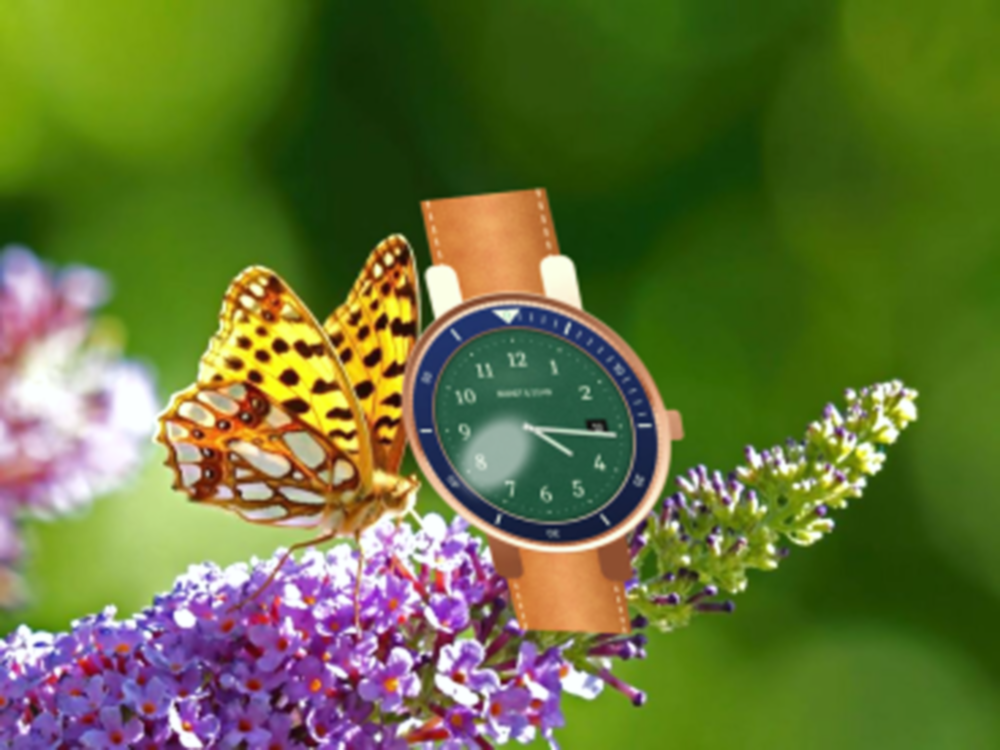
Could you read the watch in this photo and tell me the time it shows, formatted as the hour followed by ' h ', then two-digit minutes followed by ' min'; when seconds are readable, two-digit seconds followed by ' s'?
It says 4 h 16 min
